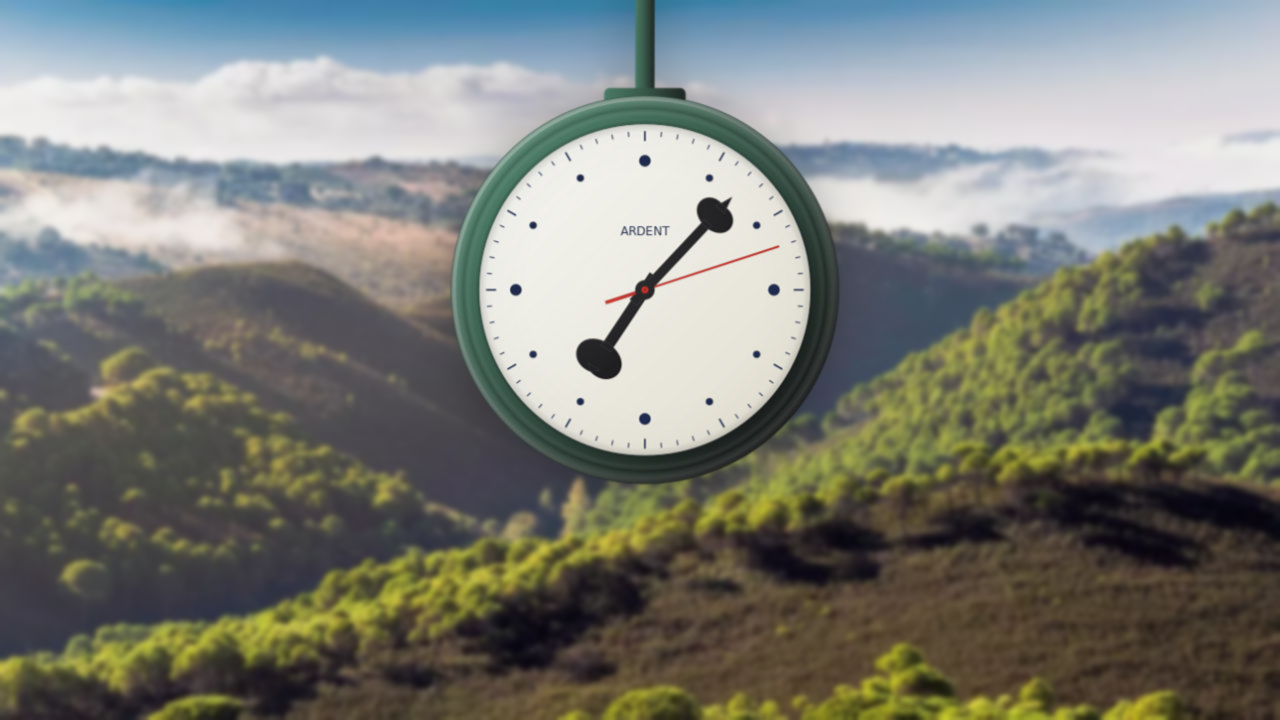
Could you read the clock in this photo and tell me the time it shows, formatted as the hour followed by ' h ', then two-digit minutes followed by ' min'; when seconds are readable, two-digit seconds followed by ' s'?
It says 7 h 07 min 12 s
